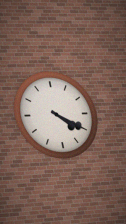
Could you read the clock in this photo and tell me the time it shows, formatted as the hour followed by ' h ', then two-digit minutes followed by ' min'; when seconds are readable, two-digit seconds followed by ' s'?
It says 4 h 20 min
